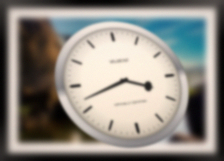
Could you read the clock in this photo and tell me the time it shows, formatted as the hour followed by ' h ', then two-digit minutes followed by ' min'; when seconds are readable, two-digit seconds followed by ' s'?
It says 3 h 42 min
